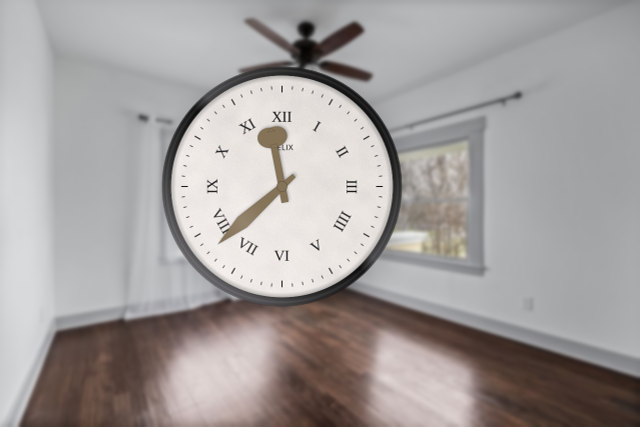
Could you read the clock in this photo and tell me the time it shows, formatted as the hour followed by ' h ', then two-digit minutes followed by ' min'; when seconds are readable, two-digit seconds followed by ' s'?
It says 11 h 38 min
